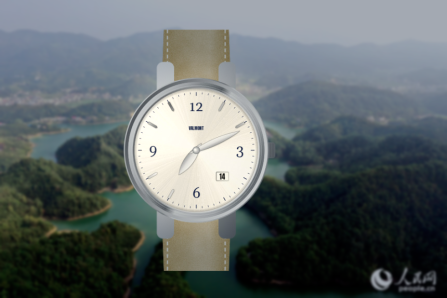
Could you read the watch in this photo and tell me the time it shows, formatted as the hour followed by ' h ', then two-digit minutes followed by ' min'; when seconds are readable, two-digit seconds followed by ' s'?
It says 7 h 11 min
